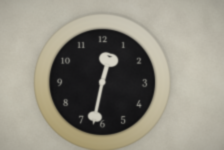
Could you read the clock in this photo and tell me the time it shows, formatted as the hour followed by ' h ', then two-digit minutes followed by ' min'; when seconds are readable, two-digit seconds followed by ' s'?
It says 12 h 32 min
